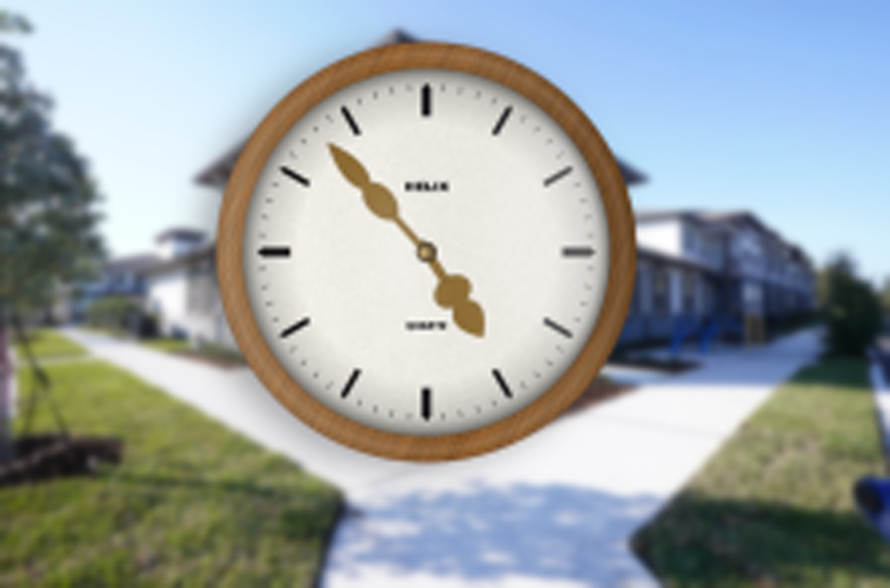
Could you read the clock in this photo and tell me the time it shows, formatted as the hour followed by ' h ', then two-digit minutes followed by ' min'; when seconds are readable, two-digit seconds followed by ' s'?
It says 4 h 53 min
